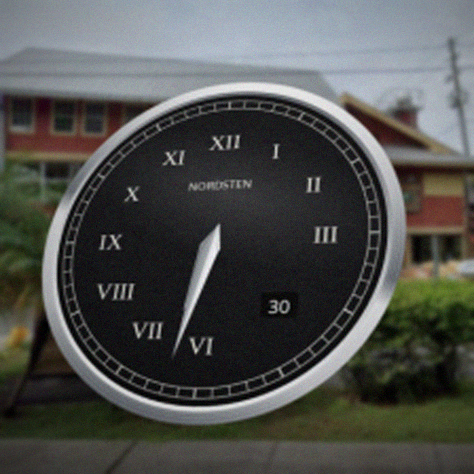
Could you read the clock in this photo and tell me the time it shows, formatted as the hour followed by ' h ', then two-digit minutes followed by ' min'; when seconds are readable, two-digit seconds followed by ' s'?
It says 6 h 32 min
